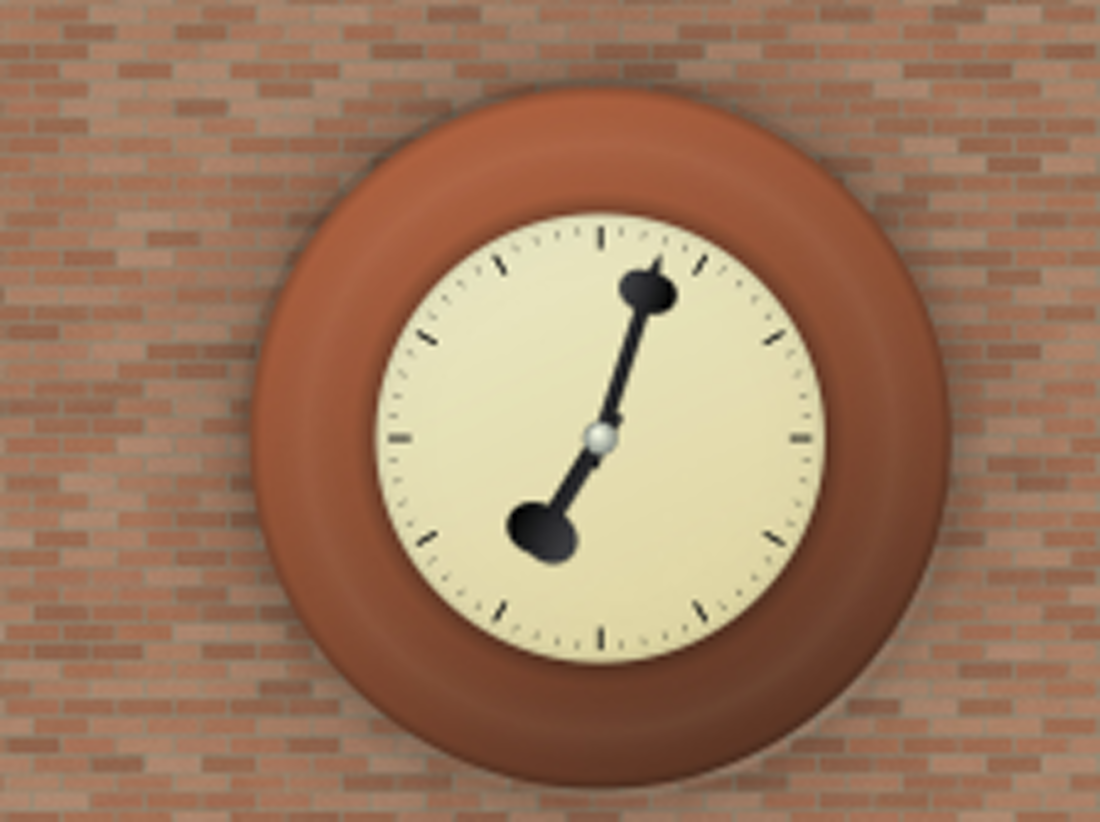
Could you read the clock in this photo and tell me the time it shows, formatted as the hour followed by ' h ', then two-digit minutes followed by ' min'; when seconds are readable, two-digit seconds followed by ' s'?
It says 7 h 03 min
